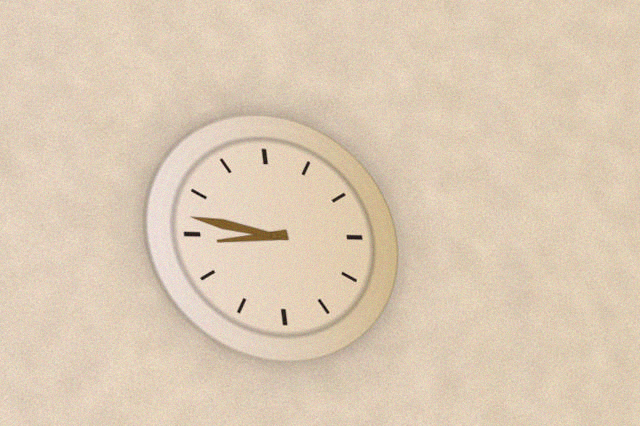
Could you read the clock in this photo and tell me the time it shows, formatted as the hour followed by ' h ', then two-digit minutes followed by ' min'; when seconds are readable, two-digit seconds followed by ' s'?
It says 8 h 47 min
